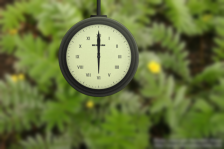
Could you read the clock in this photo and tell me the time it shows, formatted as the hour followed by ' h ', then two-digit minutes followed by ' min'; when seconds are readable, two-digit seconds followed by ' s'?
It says 6 h 00 min
